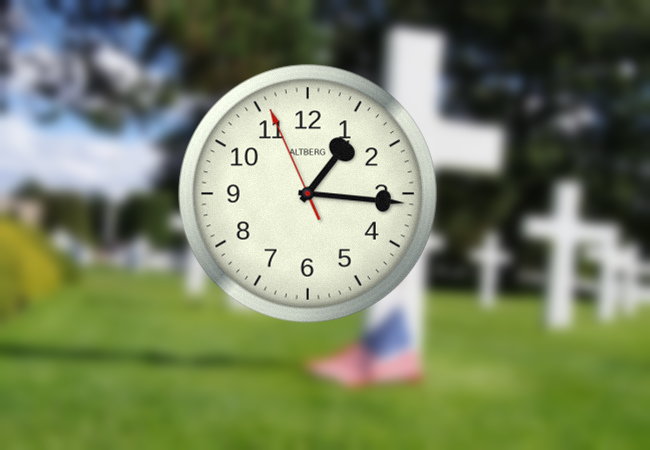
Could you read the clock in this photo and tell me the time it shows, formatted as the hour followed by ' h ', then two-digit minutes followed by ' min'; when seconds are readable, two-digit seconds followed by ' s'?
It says 1 h 15 min 56 s
